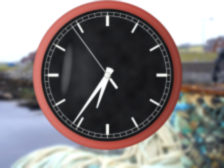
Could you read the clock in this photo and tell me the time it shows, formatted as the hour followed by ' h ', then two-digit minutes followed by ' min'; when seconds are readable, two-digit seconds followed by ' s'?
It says 6 h 35 min 54 s
